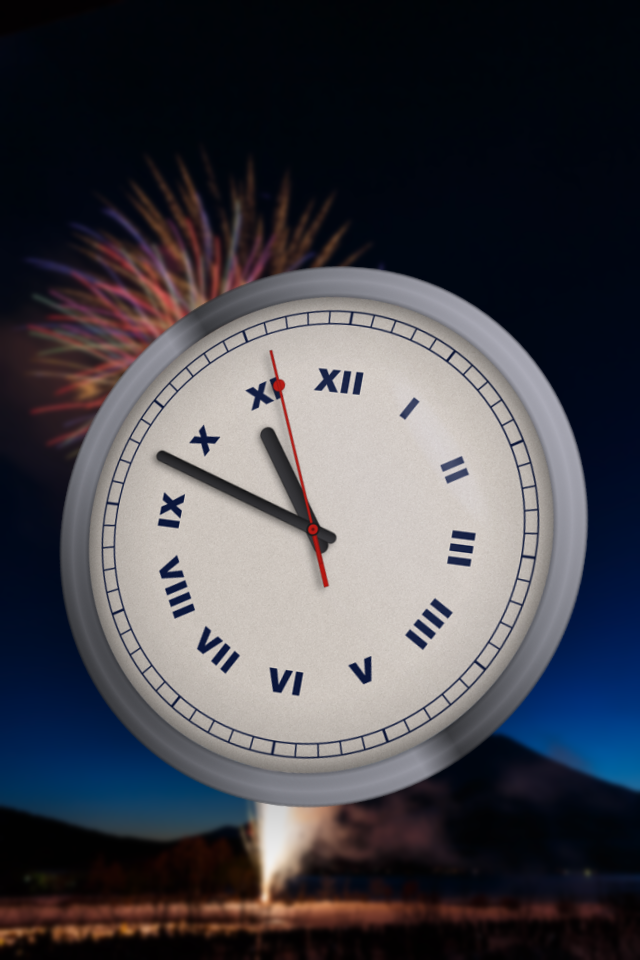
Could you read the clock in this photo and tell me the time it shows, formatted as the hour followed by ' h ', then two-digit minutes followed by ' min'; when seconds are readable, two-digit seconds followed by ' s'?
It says 10 h 47 min 56 s
